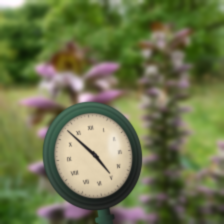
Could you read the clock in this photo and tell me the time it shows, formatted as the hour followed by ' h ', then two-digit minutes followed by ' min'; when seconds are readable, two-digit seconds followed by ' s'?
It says 4 h 53 min
